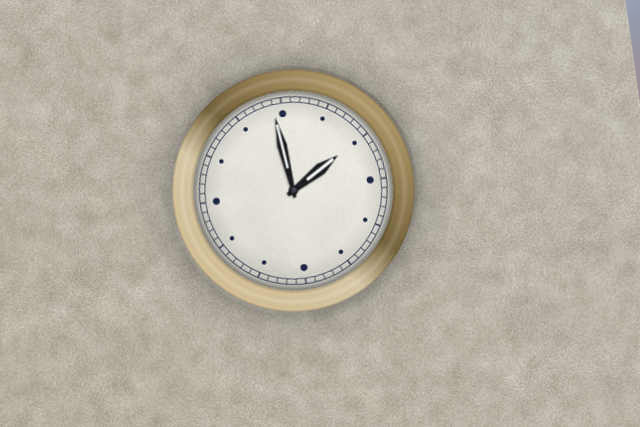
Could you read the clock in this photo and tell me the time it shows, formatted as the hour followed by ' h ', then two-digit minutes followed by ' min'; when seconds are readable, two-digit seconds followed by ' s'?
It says 1 h 59 min
